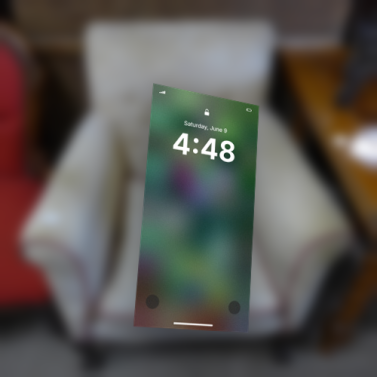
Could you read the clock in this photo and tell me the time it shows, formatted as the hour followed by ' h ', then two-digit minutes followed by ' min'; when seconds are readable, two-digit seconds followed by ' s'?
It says 4 h 48 min
